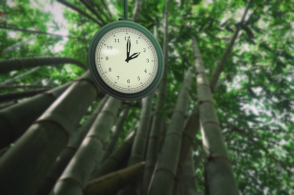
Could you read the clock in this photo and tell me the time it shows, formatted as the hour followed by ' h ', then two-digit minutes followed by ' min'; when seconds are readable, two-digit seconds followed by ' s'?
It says 2 h 01 min
